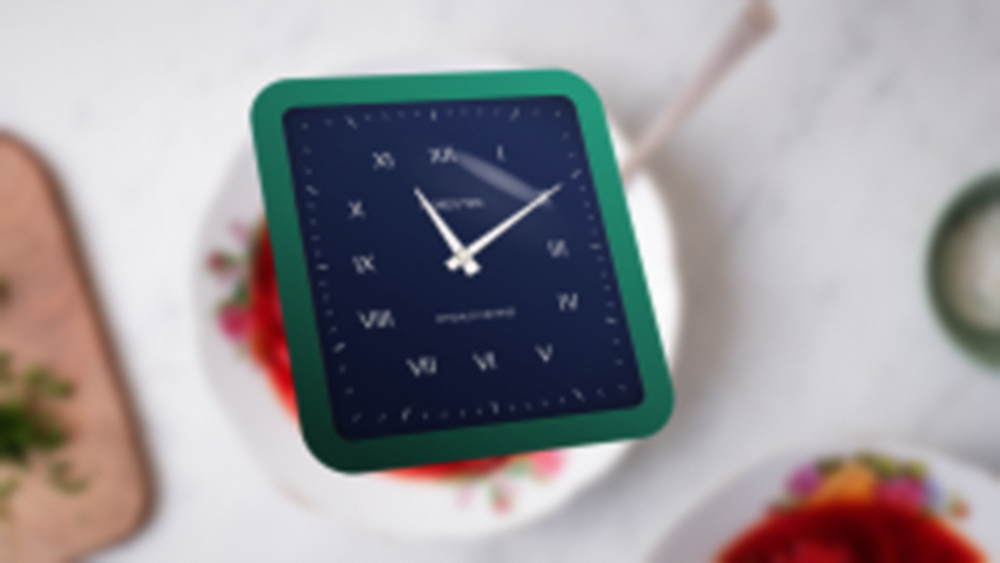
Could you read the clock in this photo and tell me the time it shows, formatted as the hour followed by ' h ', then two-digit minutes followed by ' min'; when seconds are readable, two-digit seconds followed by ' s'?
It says 11 h 10 min
